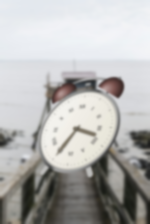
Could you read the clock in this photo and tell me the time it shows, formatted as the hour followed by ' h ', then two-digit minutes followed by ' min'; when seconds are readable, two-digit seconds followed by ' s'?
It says 3 h 35 min
